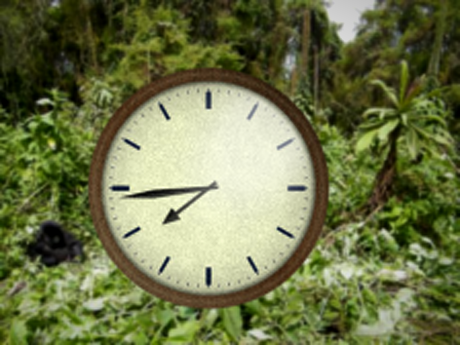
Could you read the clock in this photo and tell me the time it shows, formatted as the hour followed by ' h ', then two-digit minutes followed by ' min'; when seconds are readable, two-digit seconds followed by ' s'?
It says 7 h 44 min
